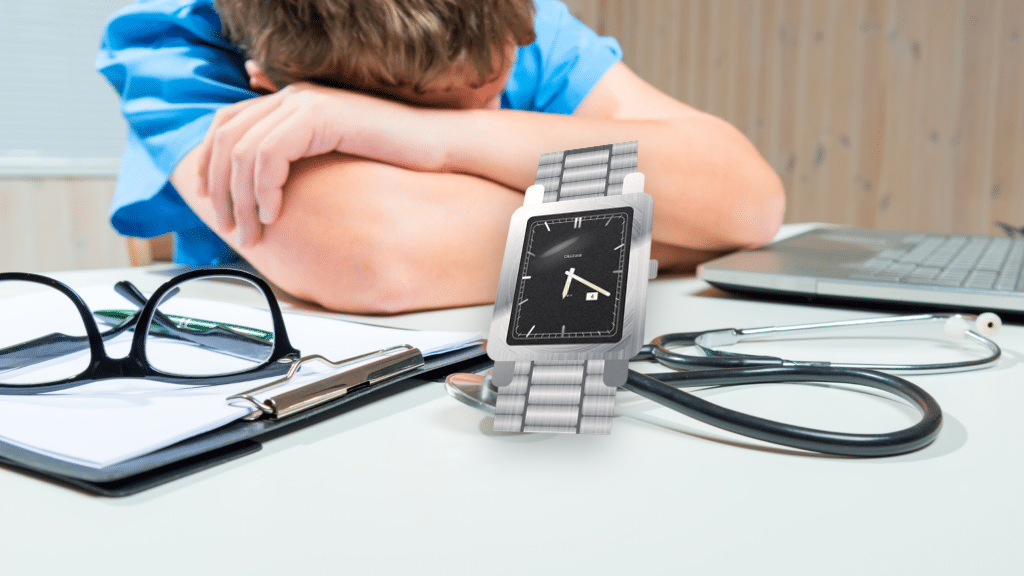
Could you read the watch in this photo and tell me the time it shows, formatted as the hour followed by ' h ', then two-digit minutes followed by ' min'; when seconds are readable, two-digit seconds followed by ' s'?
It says 6 h 20 min
